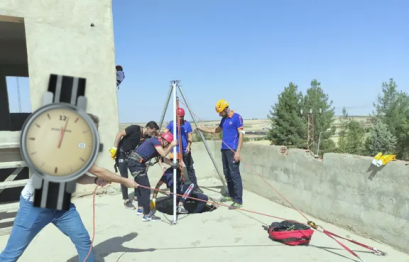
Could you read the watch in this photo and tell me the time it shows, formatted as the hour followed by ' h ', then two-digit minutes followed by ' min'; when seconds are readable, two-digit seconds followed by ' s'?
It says 12 h 02 min
